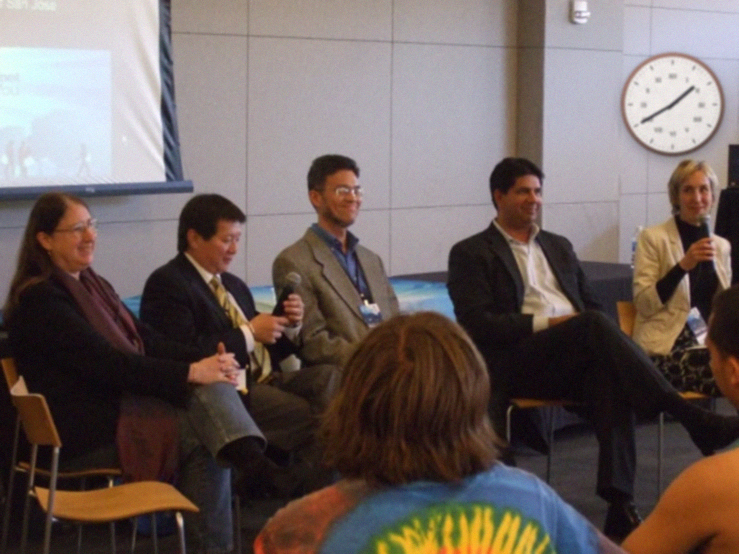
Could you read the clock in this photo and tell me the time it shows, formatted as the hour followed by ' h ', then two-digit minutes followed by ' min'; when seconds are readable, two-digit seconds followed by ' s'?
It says 1 h 40 min
